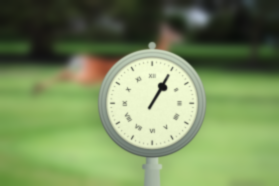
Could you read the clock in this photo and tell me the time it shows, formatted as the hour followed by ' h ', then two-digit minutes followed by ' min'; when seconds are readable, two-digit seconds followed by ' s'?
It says 1 h 05 min
